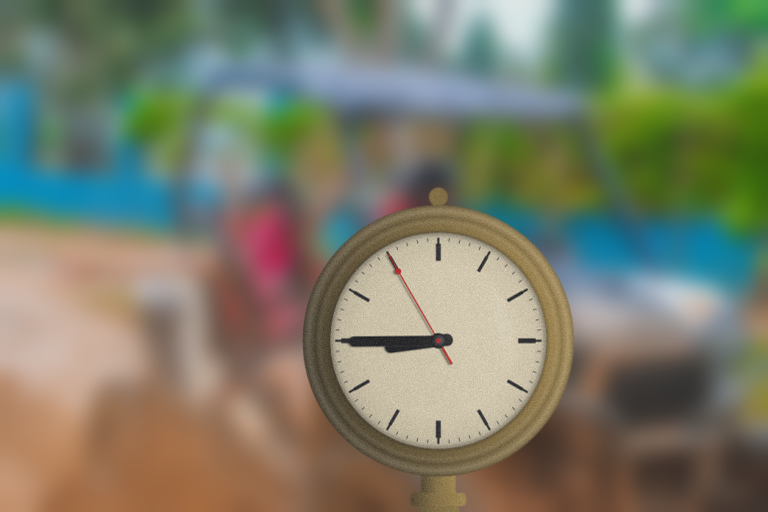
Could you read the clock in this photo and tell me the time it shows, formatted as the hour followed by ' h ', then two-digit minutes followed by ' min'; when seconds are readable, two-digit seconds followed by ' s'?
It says 8 h 44 min 55 s
